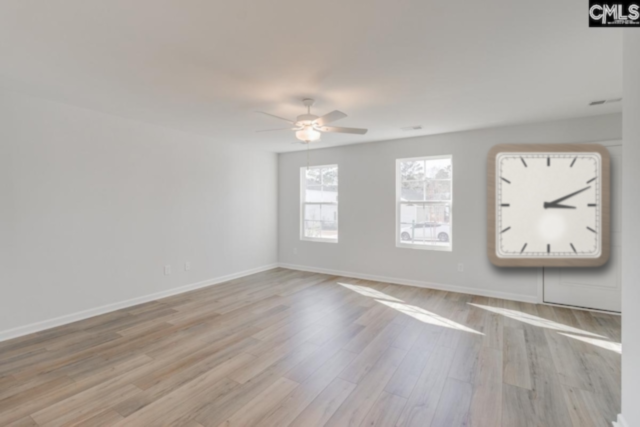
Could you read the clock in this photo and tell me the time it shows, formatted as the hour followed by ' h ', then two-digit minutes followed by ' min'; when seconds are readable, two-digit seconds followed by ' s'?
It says 3 h 11 min
